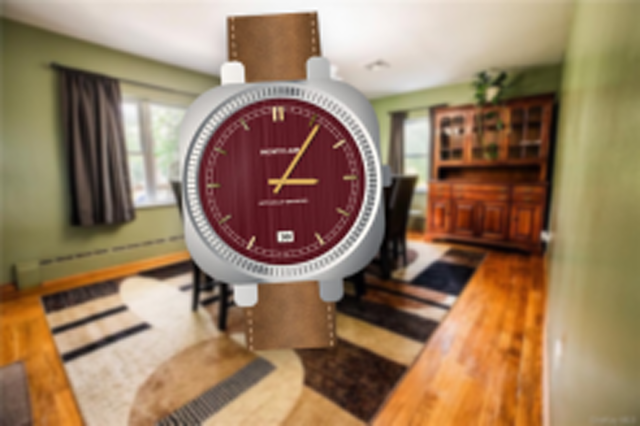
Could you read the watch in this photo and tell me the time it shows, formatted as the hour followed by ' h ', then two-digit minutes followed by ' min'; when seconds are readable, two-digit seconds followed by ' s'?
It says 3 h 06 min
